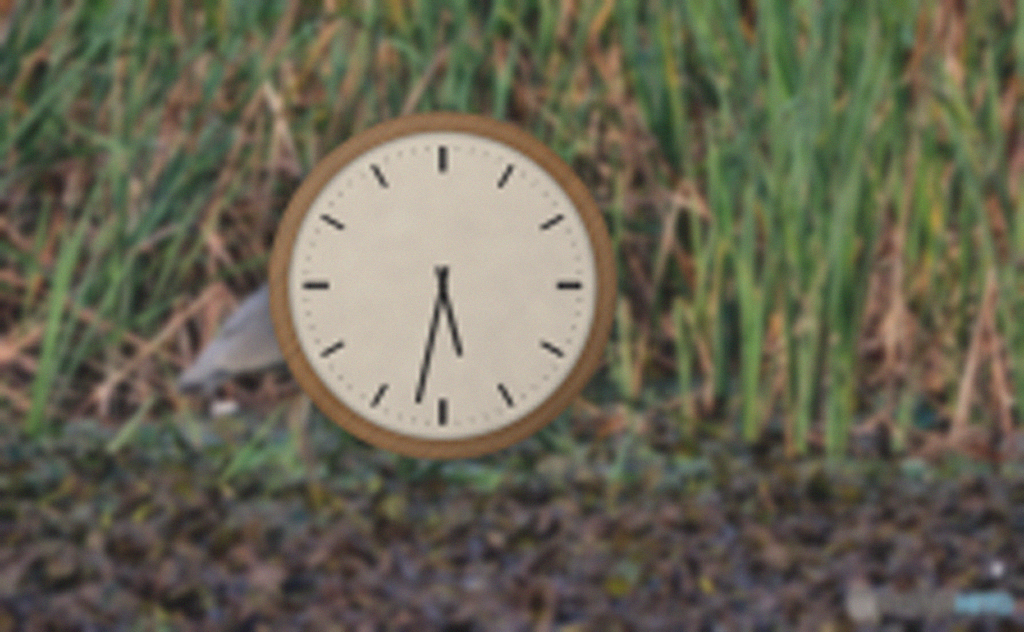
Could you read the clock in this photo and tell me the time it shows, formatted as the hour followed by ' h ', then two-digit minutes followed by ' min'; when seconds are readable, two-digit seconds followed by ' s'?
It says 5 h 32 min
